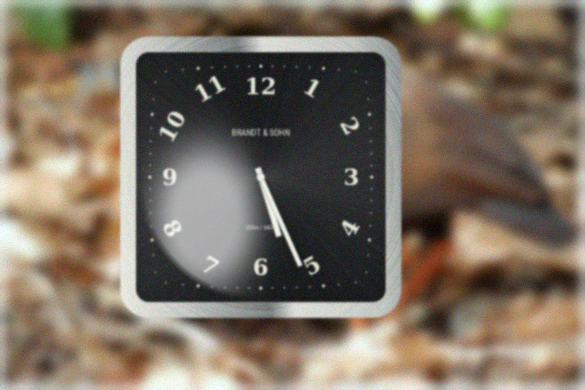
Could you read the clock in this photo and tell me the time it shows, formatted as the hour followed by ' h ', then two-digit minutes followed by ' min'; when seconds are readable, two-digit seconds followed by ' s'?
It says 5 h 26 min
